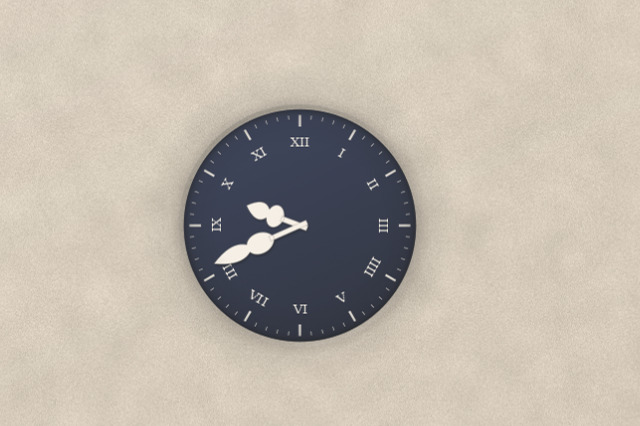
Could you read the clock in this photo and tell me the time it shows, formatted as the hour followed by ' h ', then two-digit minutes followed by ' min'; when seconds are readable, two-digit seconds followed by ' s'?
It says 9 h 41 min
